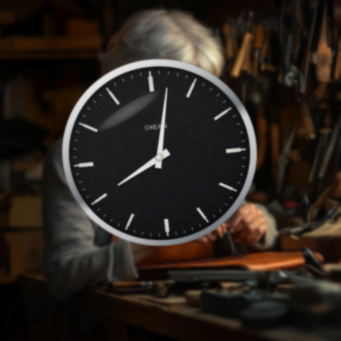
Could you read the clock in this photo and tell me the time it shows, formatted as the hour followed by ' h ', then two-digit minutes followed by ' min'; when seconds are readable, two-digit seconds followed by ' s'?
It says 8 h 02 min
